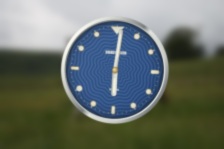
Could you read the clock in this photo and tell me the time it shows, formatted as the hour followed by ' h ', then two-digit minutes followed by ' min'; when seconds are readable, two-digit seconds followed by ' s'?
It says 6 h 01 min
